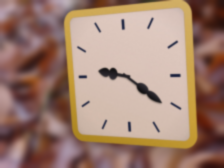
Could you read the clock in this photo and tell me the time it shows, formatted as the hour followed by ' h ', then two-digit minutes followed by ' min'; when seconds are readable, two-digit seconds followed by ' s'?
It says 9 h 21 min
